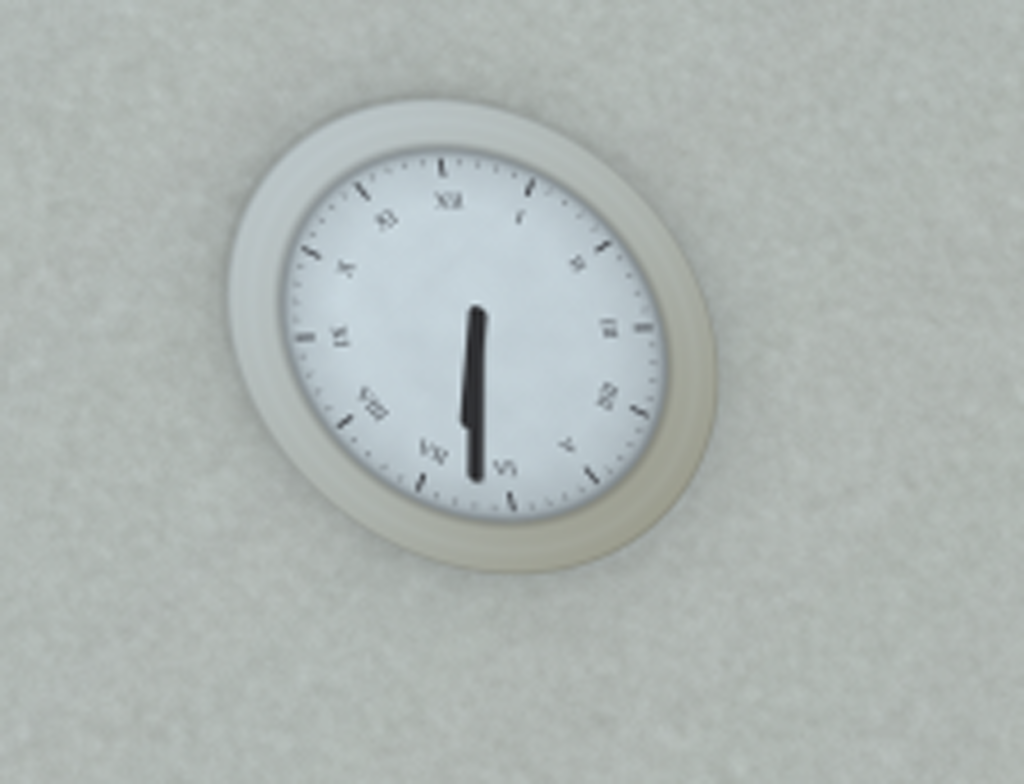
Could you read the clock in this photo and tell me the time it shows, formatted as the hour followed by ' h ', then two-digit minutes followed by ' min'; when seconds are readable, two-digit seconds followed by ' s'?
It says 6 h 32 min
